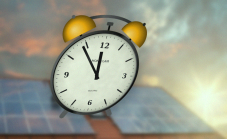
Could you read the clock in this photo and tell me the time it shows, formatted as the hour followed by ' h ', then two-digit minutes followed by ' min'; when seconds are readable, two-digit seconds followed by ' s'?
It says 11 h 54 min
